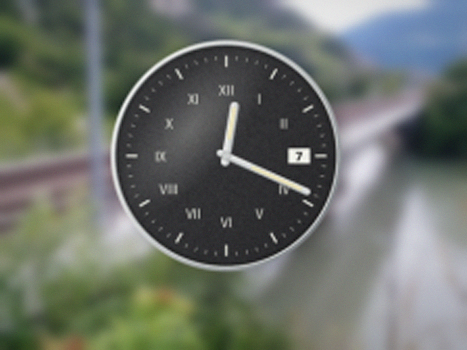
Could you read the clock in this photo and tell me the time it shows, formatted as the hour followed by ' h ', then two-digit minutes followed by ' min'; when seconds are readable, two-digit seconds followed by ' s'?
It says 12 h 19 min
